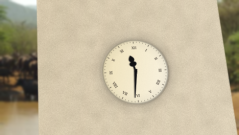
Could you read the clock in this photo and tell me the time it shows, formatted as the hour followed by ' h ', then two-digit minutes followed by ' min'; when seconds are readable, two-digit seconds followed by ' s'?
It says 11 h 31 min
